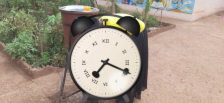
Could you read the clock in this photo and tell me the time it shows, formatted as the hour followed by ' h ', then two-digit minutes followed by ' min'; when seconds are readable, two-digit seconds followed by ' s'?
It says 7 h 19 min
